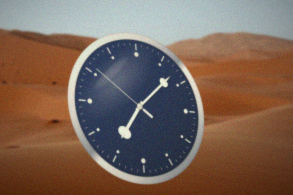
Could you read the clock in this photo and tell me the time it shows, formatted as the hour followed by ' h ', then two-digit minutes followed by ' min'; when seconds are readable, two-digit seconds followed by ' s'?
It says 7 h 07 min 51 s
